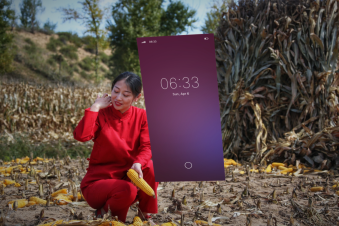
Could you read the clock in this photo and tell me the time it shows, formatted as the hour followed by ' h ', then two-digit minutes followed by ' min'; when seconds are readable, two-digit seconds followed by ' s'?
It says 6 h 33 min
